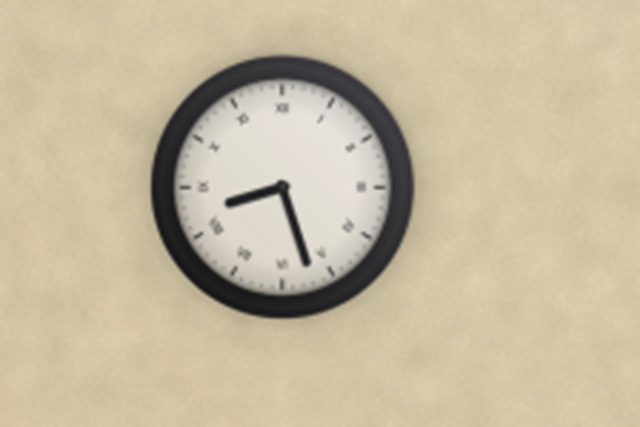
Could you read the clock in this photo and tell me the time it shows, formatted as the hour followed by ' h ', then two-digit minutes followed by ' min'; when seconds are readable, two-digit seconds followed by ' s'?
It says 8 h 27 min
